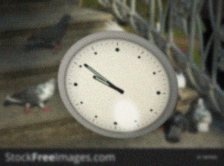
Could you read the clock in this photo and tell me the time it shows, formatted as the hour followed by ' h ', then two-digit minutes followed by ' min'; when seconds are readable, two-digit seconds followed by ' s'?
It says 9 h 51 min
